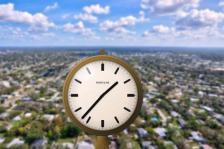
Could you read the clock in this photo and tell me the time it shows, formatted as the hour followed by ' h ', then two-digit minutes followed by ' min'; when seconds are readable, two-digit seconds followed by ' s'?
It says 1 h 37 min
